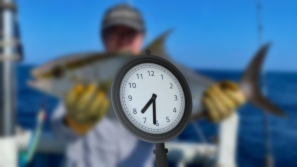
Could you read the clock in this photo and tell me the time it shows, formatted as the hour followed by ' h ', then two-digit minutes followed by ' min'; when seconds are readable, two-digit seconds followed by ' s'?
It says 7 h 31 min
